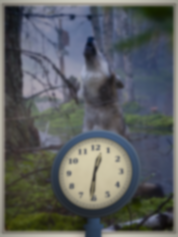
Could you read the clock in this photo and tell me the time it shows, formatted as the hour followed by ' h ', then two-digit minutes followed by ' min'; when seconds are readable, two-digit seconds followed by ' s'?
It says 12 h 31 min
